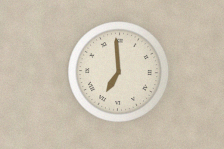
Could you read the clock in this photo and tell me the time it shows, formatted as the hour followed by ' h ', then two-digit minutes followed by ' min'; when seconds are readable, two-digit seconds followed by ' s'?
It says 6 h 59 min
